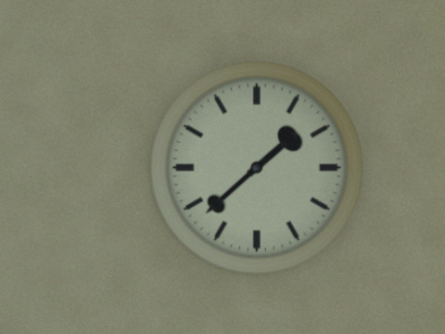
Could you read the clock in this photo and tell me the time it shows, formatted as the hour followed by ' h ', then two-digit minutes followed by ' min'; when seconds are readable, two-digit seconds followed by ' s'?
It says 1 h 38 min
